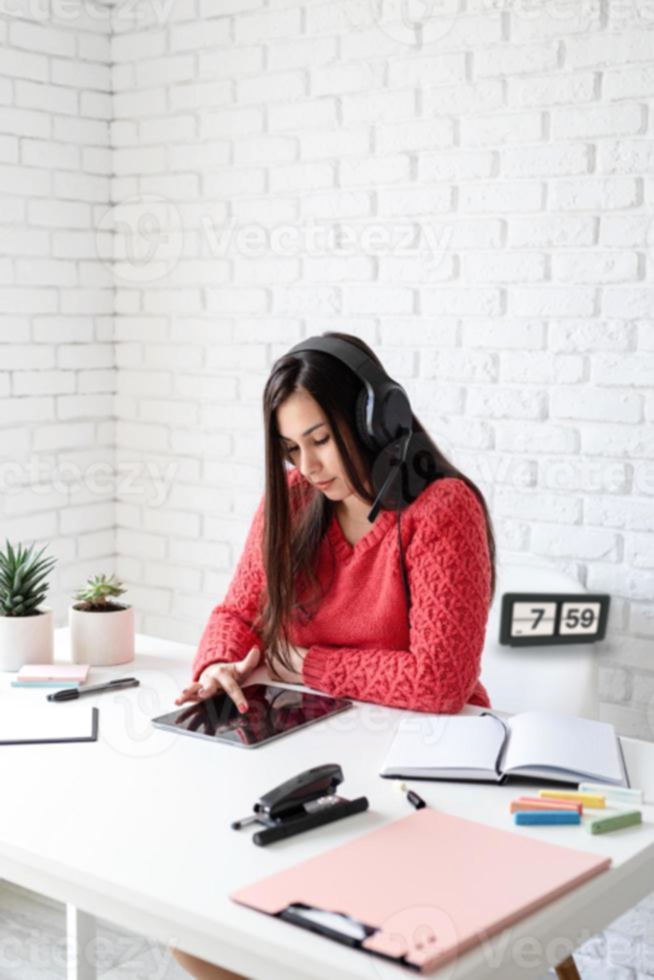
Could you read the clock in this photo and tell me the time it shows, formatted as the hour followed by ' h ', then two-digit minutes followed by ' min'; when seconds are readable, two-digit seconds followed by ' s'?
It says 7 h 59 min
